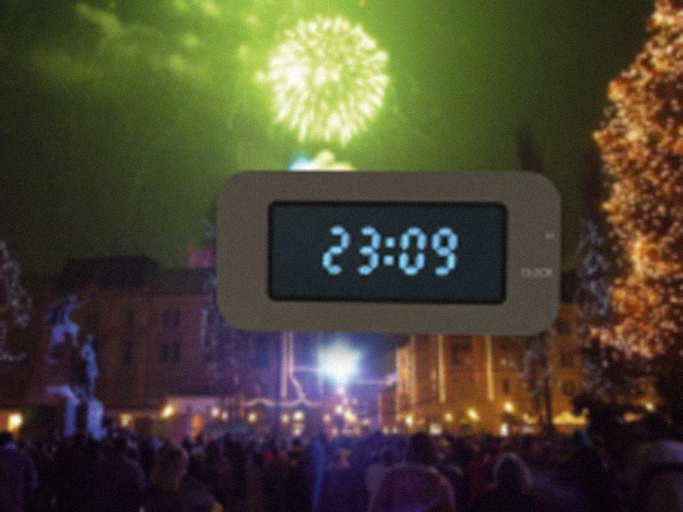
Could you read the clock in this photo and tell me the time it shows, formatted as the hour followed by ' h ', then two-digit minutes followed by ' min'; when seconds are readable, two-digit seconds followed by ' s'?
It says 23 h 09 min
